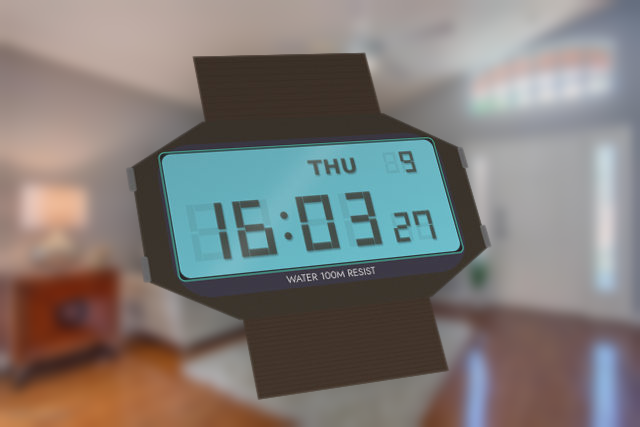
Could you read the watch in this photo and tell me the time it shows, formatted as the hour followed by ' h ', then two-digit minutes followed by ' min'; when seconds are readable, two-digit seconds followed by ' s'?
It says 16 h 03 min 27 s
